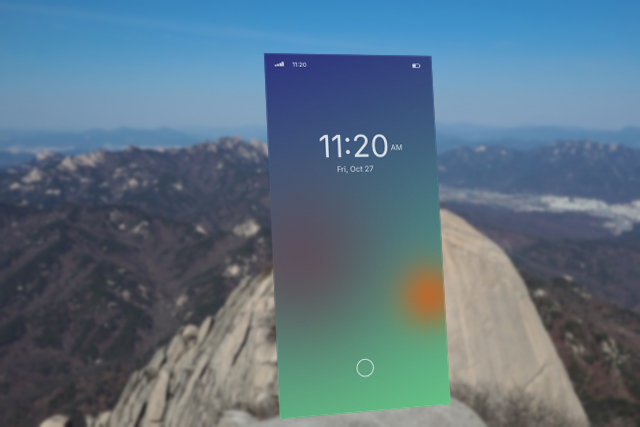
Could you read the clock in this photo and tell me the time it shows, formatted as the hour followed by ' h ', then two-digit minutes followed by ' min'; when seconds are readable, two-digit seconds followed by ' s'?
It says 11 h 20 min
